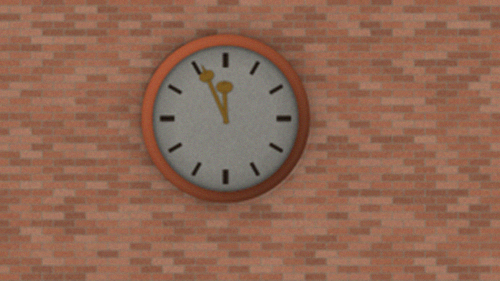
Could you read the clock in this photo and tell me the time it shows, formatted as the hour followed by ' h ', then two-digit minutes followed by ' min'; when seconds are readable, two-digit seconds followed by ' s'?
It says 11 h 56 min
